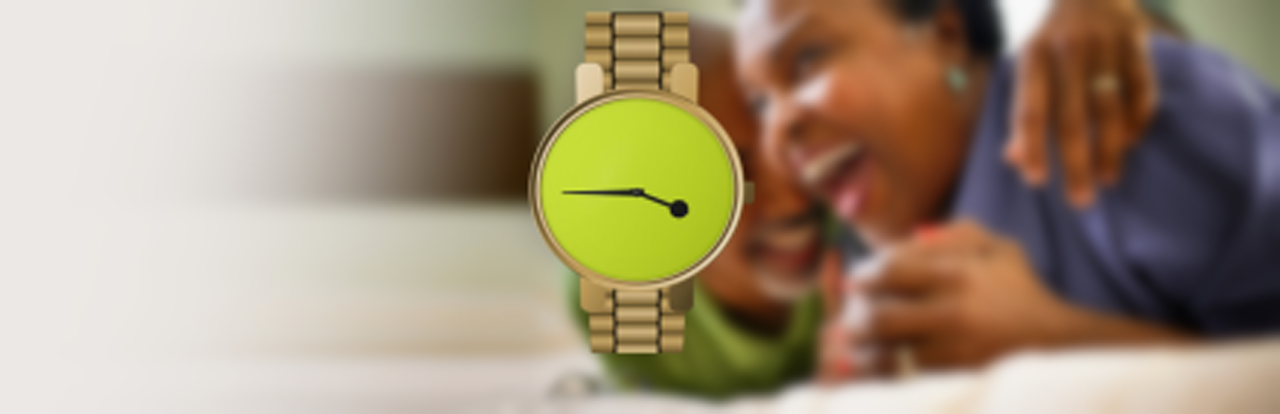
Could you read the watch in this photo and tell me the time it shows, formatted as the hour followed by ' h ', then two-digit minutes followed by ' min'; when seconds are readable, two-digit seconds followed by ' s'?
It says 3 h 45 min
